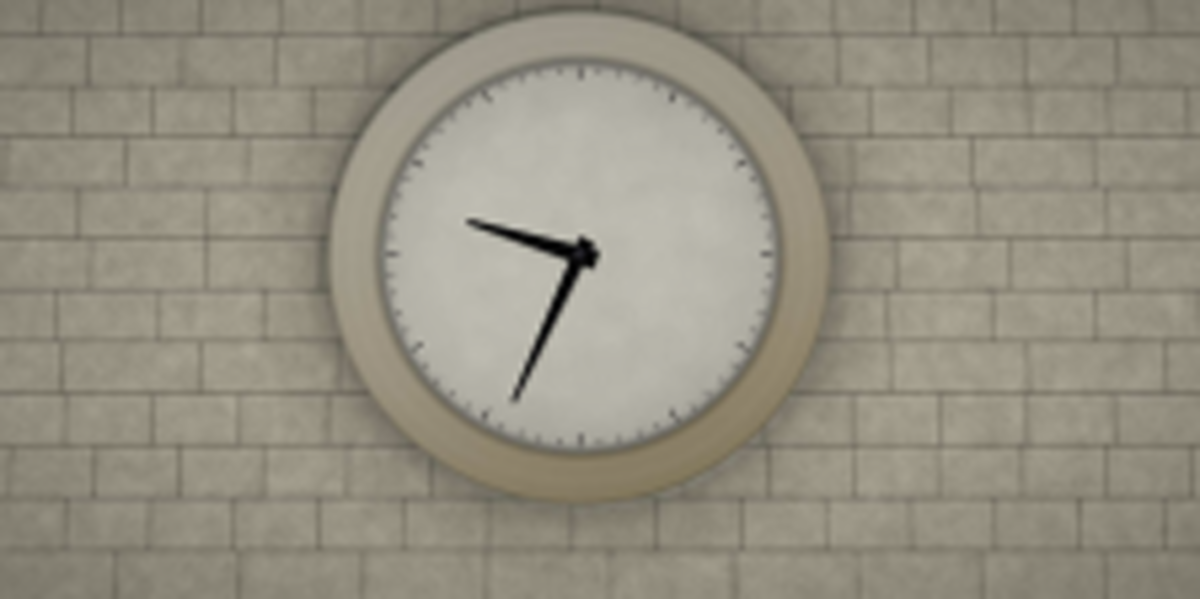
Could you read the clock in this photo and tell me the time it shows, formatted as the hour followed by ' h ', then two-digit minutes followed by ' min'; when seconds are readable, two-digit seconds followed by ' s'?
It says 9 h 34 min
